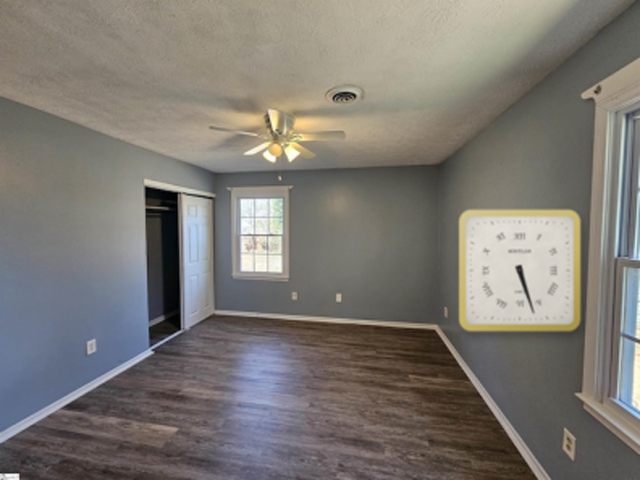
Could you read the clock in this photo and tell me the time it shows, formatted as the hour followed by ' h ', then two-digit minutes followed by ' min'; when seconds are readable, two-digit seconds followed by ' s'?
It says 5 h 27 min
